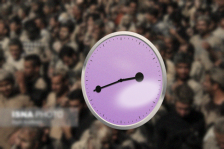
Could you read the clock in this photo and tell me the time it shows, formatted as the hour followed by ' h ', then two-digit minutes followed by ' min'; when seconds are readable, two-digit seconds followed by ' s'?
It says 2 h 42 min
